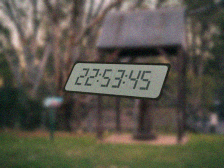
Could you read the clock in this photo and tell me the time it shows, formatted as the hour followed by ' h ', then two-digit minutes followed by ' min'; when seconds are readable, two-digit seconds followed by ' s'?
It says 22 h 53 min 45 s
